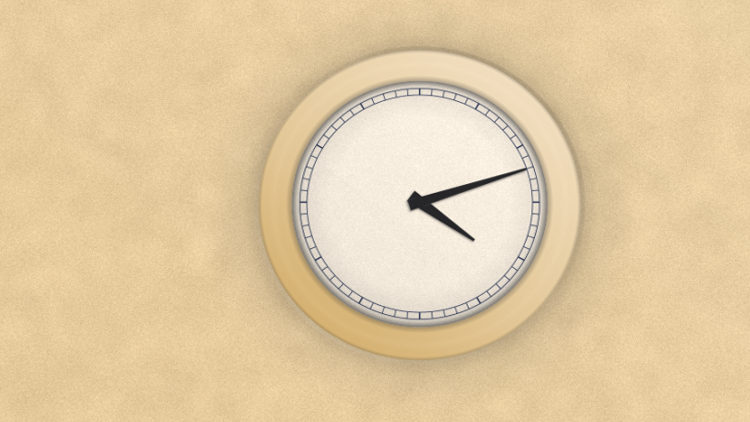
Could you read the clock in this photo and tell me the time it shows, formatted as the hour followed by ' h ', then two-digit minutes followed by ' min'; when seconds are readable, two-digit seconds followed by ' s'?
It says 4 h 12 min
